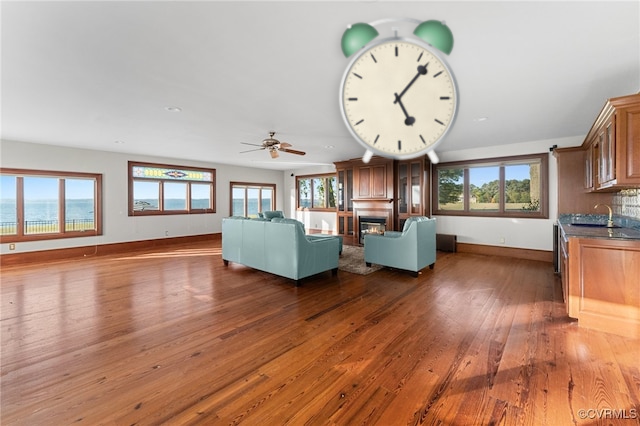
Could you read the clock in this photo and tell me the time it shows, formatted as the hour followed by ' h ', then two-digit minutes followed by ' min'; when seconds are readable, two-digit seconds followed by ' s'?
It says 5 h 07 min
